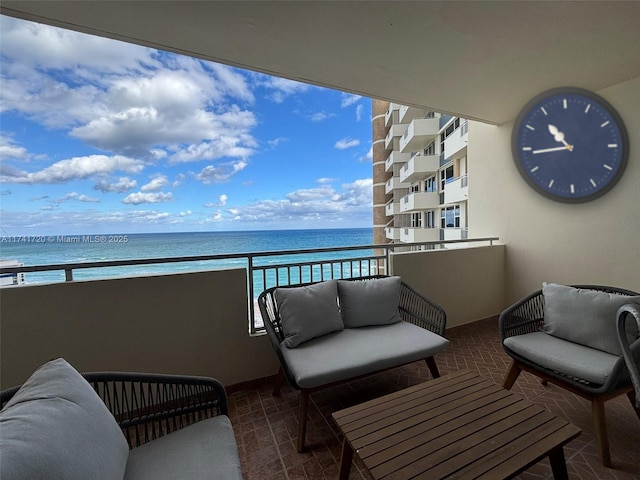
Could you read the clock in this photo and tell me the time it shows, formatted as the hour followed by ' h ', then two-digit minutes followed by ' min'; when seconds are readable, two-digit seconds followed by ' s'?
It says 10 h 44 min
